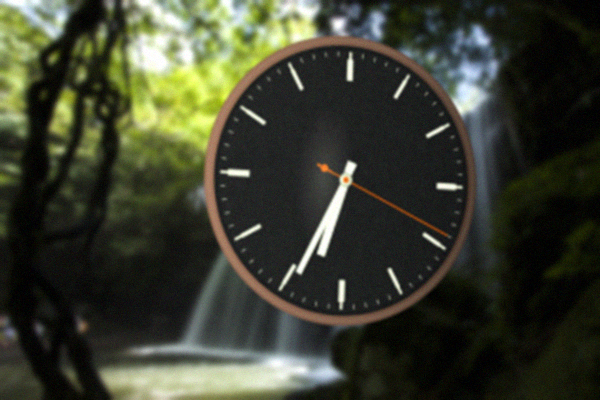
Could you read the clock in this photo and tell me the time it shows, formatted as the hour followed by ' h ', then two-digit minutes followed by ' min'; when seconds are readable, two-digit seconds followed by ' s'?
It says 6 h 34 min 19 s
